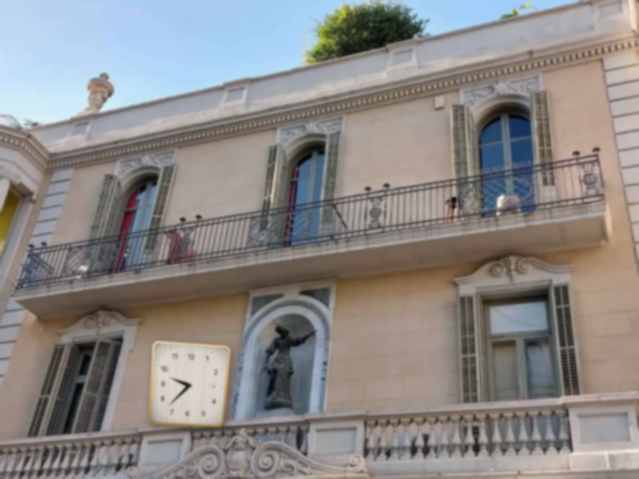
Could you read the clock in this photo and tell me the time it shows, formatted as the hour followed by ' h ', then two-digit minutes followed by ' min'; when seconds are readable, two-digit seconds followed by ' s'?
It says 9 h 37 min
